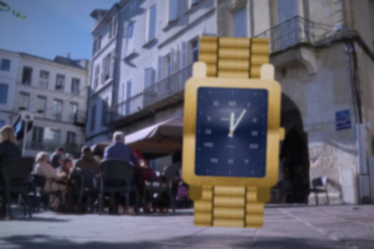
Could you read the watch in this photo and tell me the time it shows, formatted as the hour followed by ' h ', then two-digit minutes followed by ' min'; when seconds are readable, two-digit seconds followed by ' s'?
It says 12 h 05 min
